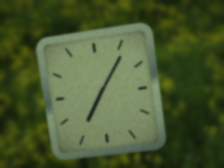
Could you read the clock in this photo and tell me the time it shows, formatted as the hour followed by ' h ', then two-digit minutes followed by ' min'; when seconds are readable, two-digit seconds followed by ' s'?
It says 7 h 06 min
